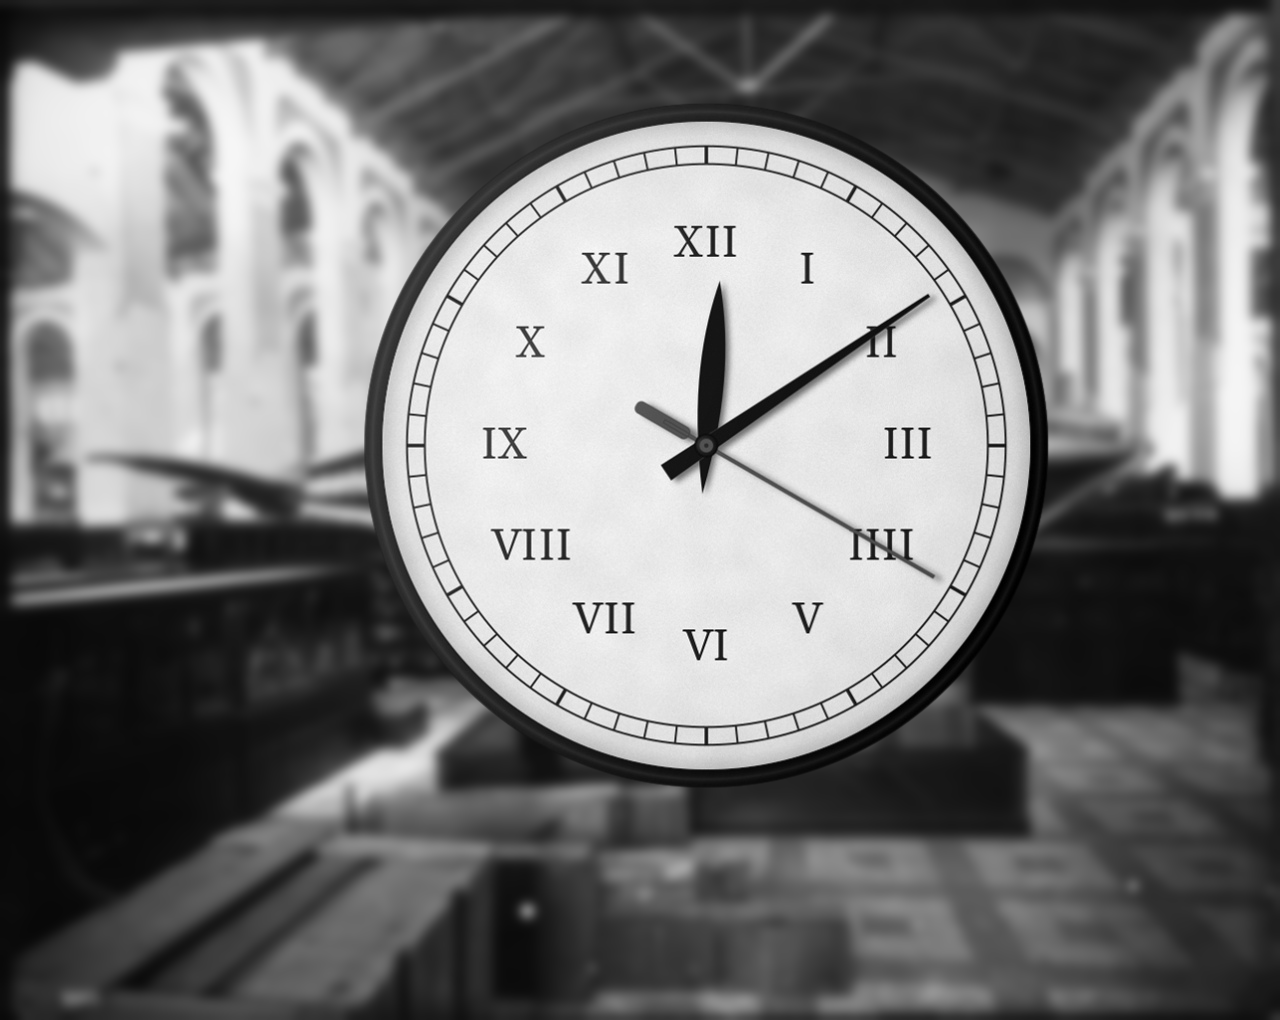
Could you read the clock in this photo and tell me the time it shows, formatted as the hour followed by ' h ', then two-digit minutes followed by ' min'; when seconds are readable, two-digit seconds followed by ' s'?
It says 12 h 09 min 20 s
